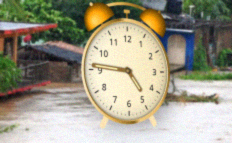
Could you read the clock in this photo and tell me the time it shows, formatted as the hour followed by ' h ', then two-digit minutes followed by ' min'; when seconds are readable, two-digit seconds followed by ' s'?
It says 4 h 46 min
